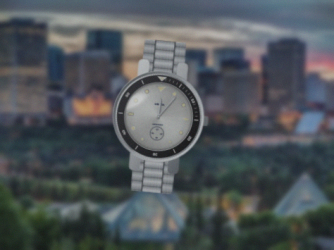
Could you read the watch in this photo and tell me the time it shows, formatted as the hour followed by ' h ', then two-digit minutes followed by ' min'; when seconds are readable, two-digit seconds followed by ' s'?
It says 12 h 06 min
